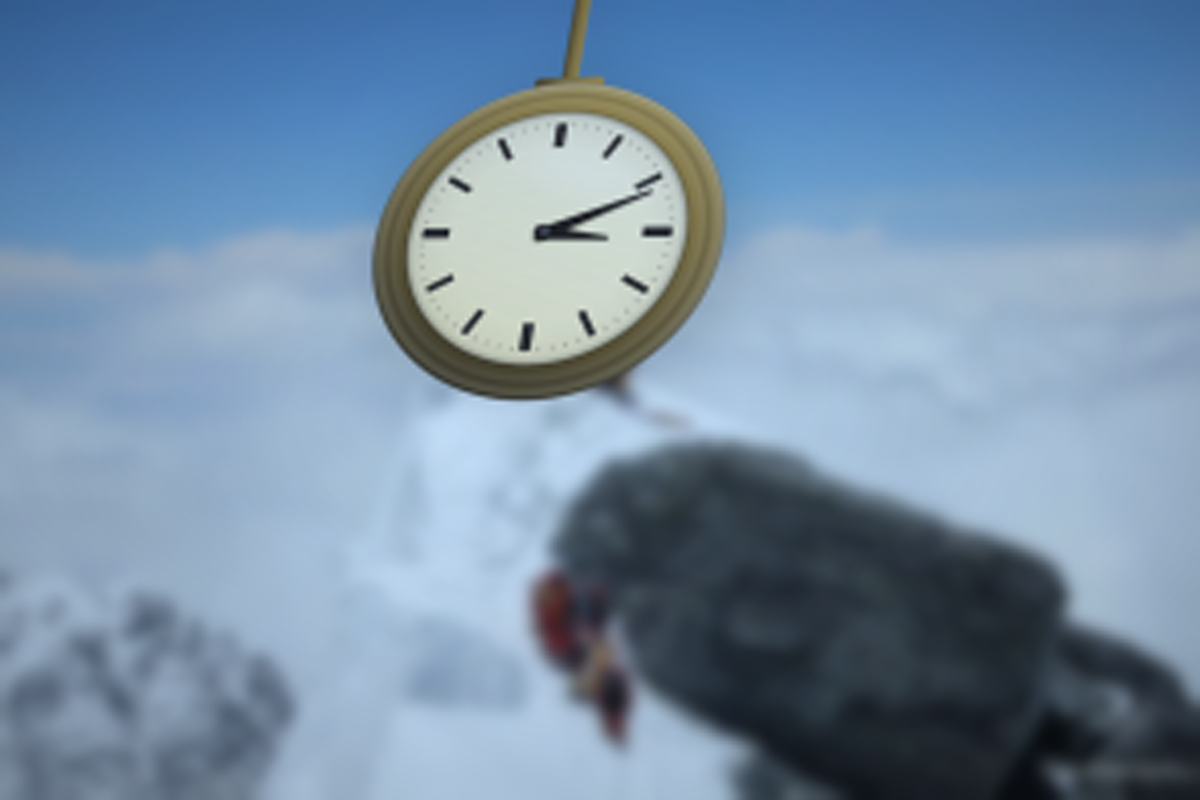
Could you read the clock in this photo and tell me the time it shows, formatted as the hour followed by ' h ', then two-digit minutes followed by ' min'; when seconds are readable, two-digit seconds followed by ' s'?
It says 3 h 11 min
